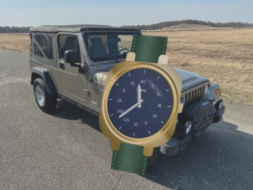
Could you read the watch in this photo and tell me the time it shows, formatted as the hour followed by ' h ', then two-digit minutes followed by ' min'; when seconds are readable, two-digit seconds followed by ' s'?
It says 11 h 38 min
